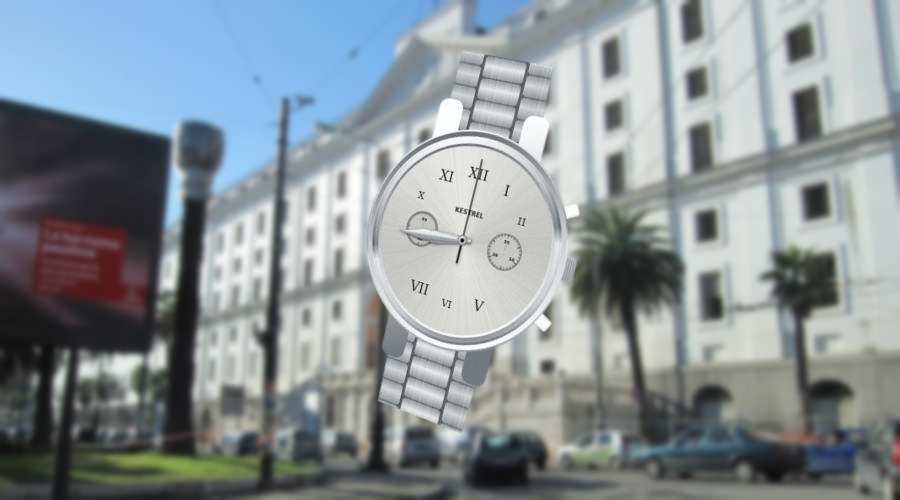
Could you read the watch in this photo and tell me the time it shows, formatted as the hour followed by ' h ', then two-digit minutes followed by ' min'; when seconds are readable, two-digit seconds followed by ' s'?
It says 8 h 44 min
